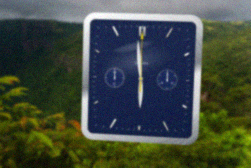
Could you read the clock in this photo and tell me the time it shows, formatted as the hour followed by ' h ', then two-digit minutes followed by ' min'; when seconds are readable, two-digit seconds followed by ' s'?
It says 5 h 59 min
